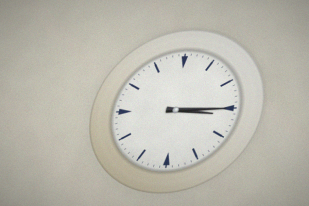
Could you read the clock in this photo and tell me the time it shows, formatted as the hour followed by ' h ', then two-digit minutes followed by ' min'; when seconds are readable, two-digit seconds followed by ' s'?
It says 3 h 15 min
